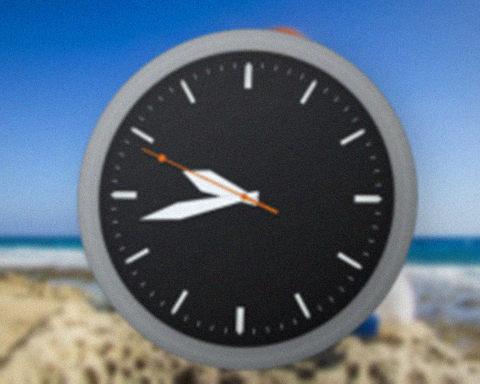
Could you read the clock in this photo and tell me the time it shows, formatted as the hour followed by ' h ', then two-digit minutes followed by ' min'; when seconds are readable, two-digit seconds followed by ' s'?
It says 9 h 42 min 49 s
